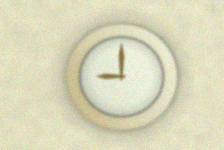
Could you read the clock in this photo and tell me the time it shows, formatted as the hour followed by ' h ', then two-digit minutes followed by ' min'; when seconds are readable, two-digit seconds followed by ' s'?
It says 9 h 00 min
